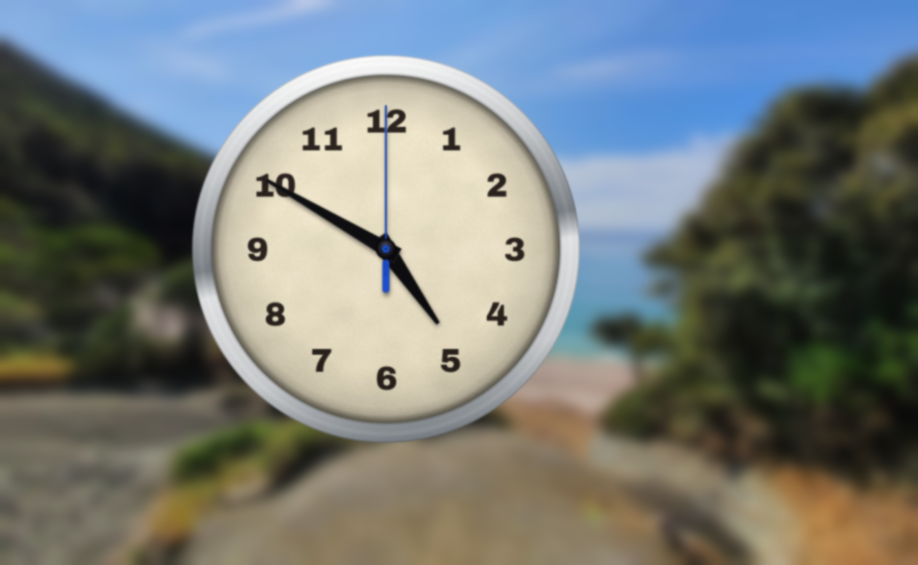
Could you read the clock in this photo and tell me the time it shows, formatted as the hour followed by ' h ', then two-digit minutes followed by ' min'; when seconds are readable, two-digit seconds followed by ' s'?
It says 4 h 50 min 00 s
